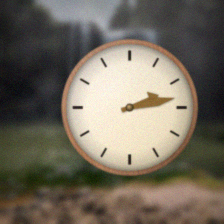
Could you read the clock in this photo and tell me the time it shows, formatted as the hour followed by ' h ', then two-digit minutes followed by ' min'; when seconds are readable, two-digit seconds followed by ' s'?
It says 2 h 13 min
